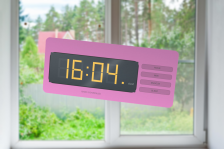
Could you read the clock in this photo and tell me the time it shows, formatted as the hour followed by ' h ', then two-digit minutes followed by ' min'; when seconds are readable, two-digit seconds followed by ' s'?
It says 16 h 04 min
